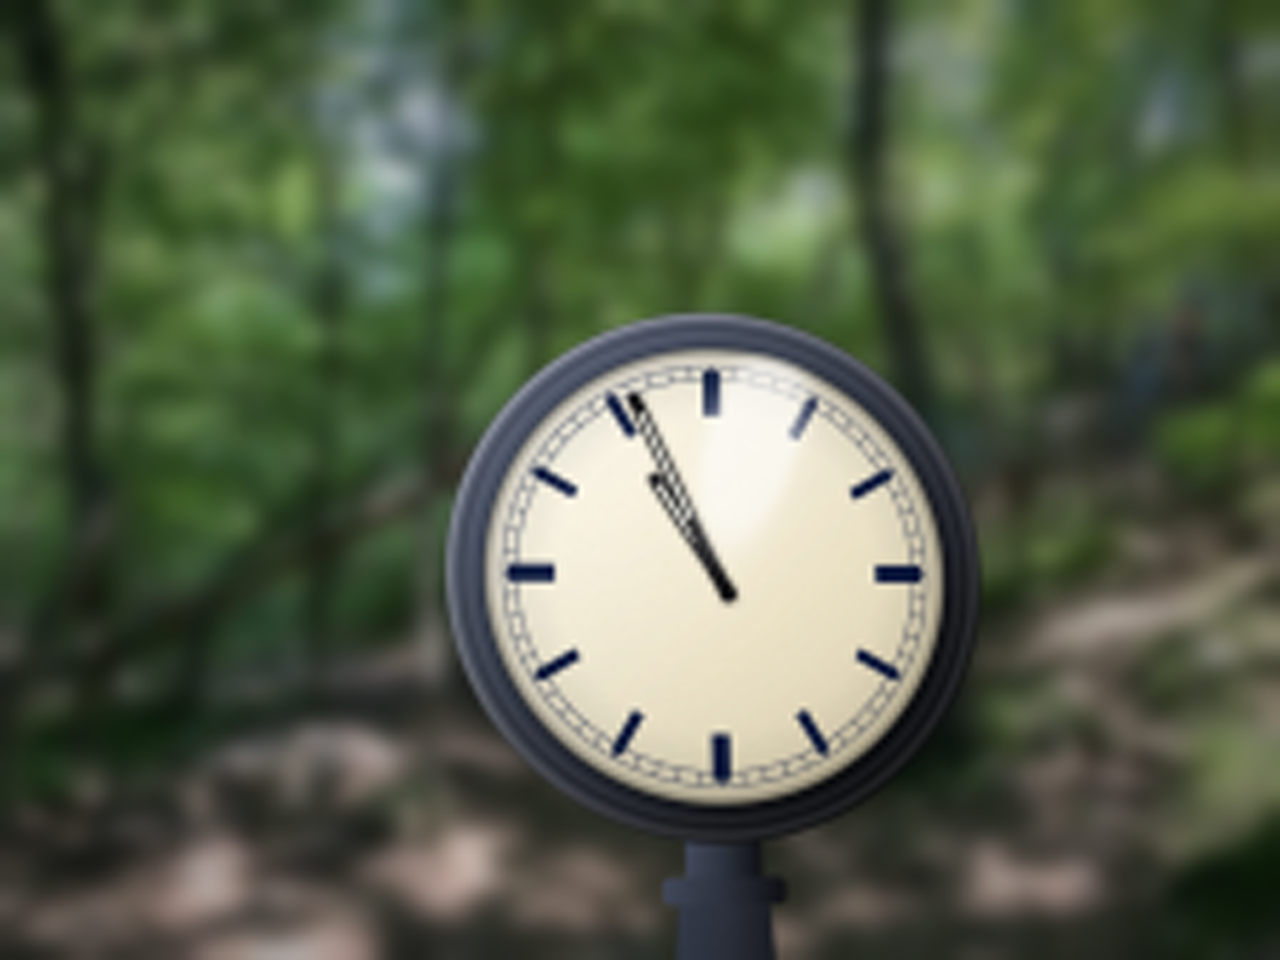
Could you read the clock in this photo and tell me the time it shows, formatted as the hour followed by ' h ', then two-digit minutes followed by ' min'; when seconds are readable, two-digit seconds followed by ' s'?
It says 10 h 56 min
